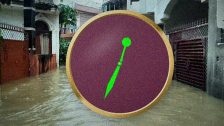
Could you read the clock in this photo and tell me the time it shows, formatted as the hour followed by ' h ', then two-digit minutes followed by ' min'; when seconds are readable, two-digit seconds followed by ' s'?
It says 12 h 34 min
